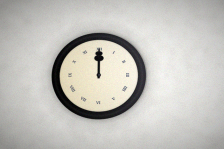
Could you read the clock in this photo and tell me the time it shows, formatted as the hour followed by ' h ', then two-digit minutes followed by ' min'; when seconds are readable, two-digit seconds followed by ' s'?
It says 12 h 00 min
